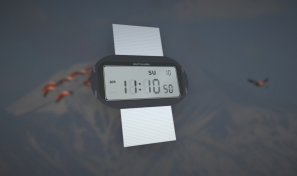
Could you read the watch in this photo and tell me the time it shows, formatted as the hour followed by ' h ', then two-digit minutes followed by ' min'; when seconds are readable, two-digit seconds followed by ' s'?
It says 11 h 10 min 50 s
